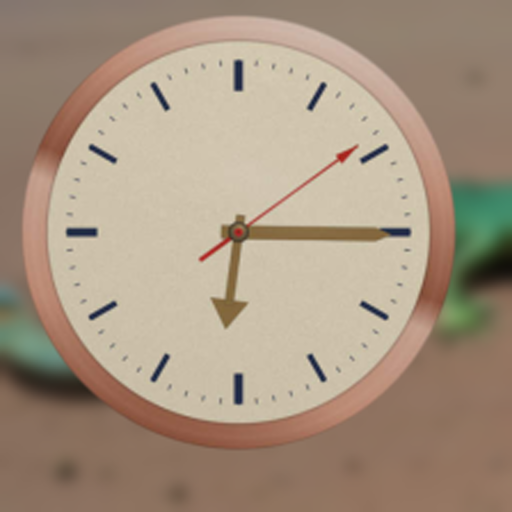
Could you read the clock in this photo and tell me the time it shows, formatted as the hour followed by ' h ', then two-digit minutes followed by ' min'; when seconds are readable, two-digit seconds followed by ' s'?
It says 6 h 15 min 09 s
